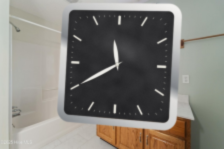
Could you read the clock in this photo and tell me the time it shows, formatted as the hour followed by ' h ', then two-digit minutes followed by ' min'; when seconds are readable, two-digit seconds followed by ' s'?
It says 11 h 40 min
